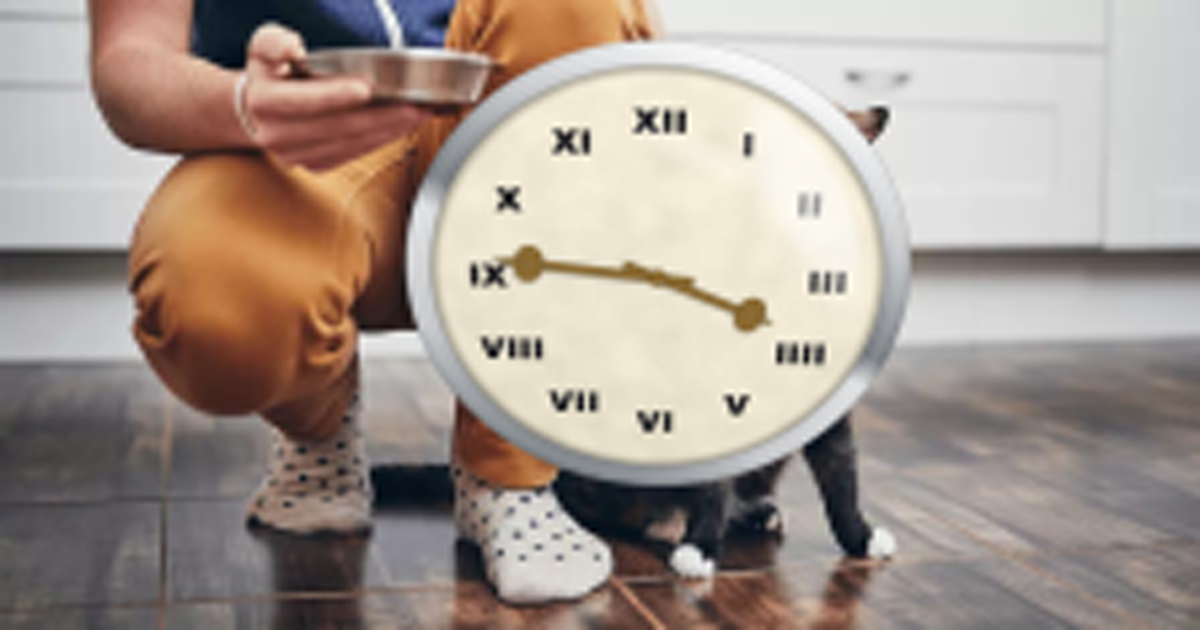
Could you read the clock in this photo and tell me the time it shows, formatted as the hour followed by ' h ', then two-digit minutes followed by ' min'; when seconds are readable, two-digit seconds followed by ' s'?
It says 3 h 46 min
